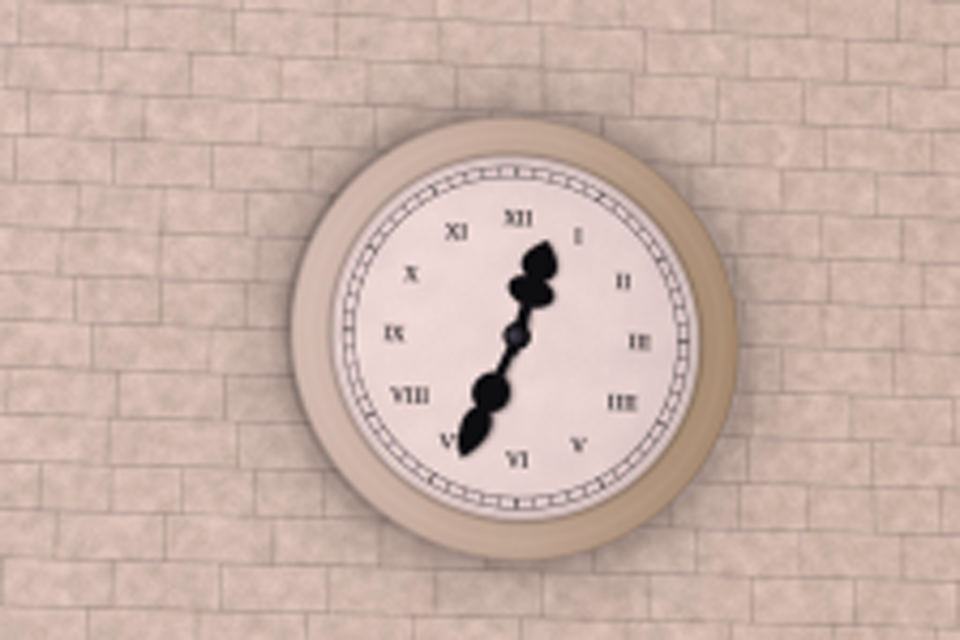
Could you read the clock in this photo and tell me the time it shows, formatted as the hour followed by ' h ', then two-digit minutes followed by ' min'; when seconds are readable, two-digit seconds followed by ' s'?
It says 12 h 34 min
